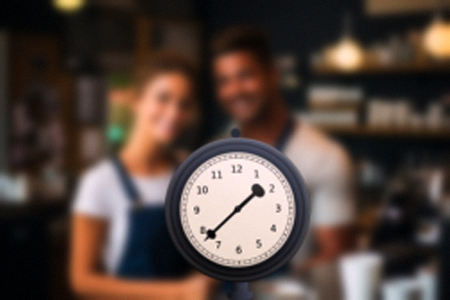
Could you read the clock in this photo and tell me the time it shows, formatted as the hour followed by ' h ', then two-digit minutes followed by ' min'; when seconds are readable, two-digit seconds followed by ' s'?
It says 1 h 38 min
